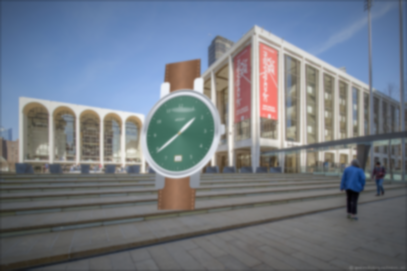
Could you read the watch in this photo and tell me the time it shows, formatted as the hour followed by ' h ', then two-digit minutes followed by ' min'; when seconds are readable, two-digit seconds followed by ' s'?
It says 1 h 39 min
